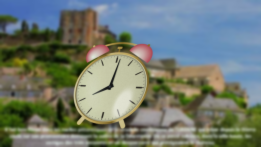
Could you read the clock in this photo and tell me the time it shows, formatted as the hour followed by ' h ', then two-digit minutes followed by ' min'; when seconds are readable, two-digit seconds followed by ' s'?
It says 8 h 01 min
